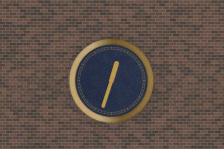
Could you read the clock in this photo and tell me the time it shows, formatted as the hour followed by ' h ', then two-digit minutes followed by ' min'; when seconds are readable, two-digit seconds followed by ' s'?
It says 12 h 33 min
